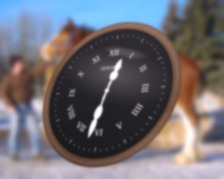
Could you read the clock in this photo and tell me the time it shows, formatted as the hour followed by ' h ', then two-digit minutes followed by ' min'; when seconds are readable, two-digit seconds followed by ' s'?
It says 12 h 32 min
